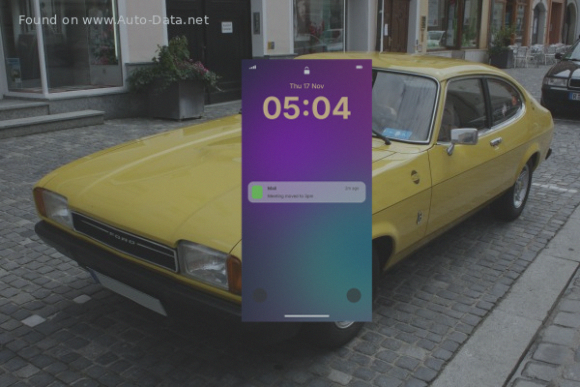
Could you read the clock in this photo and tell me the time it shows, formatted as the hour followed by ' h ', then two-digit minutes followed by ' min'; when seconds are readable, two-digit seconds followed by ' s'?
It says 5 h 04 min
